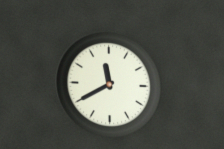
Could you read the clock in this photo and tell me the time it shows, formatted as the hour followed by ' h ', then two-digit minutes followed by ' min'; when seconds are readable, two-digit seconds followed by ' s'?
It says 11 h 40 min
